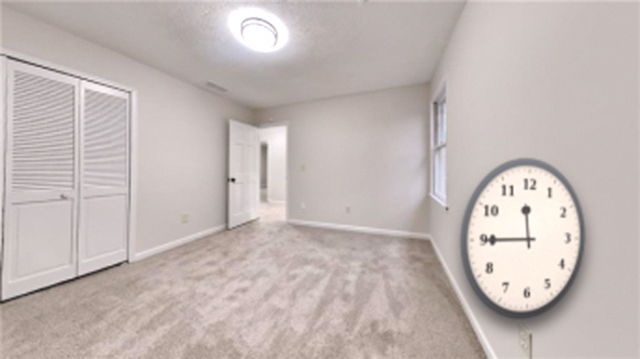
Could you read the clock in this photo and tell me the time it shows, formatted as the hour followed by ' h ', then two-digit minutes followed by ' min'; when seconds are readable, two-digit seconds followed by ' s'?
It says 11 h 45 min
